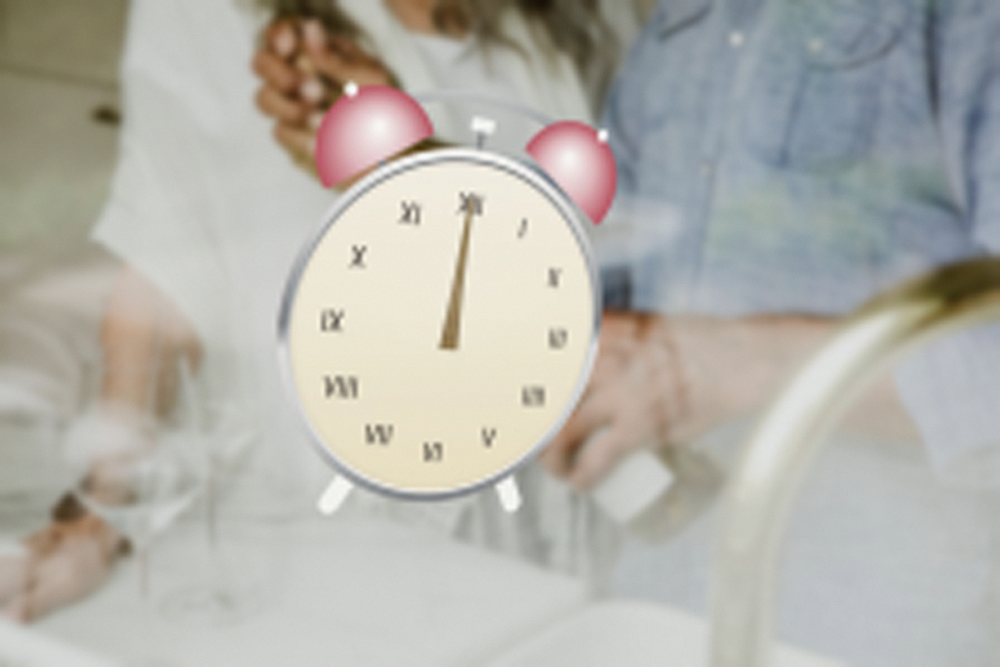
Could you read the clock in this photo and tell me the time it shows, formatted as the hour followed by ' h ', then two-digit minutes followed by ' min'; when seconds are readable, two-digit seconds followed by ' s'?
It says 12 h 00 min
